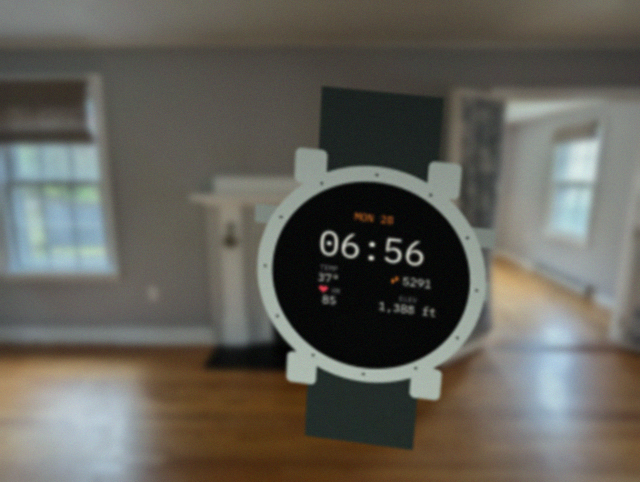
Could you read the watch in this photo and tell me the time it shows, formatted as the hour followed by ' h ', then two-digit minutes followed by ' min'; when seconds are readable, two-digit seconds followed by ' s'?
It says 6 h 56 min
